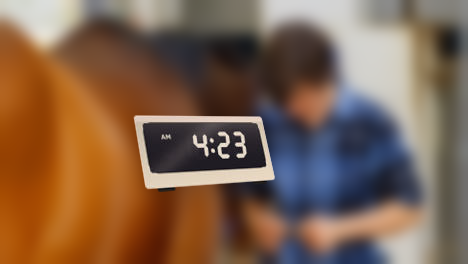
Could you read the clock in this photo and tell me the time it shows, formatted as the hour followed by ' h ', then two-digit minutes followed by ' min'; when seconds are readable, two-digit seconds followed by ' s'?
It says 4 h 23 min
